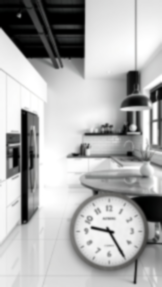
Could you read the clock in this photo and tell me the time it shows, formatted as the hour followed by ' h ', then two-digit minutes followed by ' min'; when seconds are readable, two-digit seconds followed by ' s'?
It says 9 h 25 min
